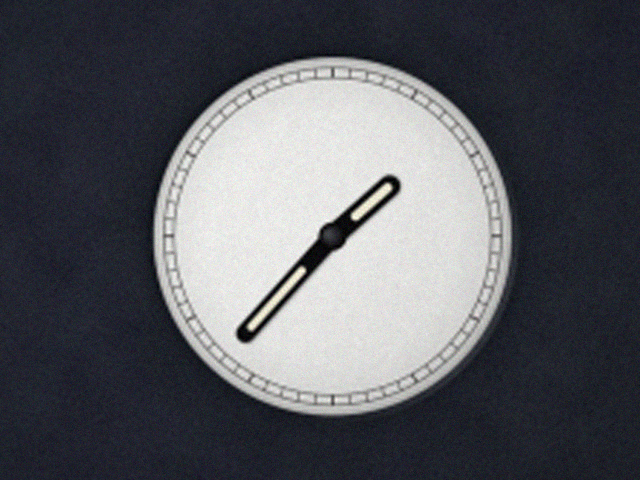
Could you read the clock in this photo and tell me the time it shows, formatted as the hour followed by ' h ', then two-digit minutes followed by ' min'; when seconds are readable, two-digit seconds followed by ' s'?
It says 1 h 37 min
